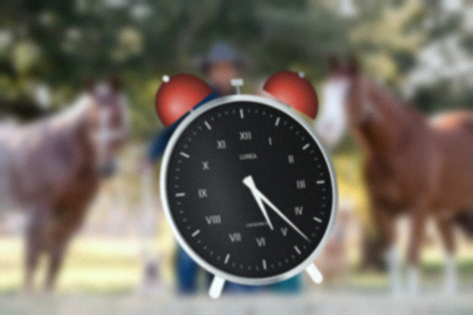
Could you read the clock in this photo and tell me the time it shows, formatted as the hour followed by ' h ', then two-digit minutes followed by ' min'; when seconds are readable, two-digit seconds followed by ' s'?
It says 5 h 23 min
